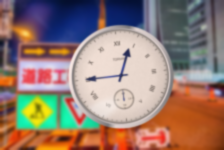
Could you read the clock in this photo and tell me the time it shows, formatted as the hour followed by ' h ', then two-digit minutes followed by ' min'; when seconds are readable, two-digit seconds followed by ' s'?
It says 12 h 45 min
